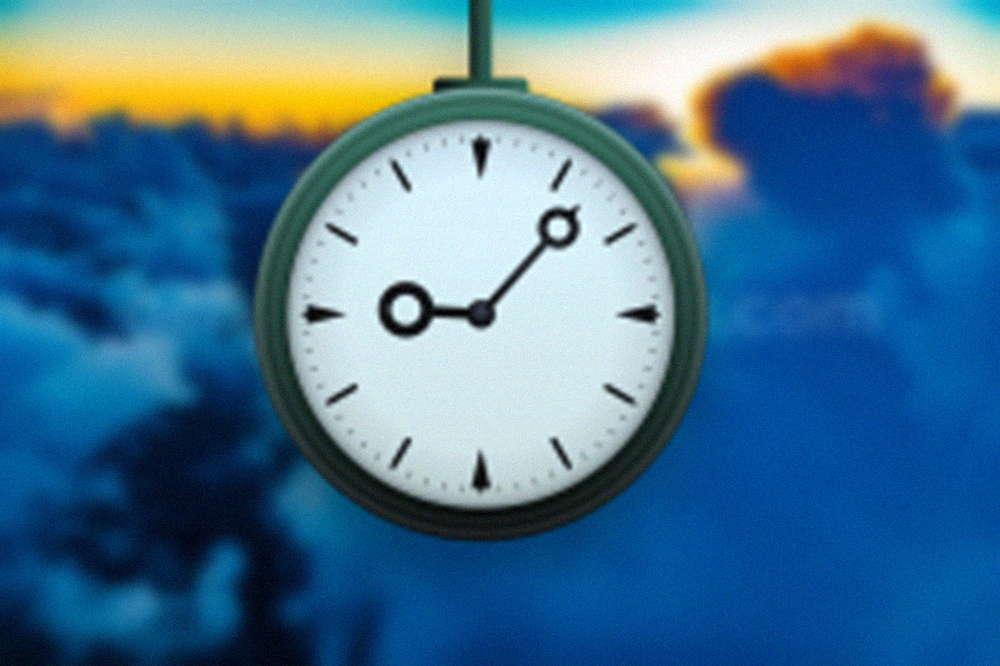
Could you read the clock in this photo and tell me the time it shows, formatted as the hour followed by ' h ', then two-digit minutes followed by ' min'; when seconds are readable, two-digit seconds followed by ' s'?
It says 9 h 07 min
